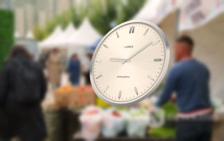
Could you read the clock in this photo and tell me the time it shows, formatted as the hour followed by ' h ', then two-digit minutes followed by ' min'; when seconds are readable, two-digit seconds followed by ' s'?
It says 9 h 09 min
